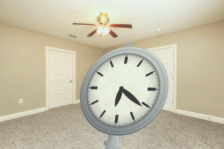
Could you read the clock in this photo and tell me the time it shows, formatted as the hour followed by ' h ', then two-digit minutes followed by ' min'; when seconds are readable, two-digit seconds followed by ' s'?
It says 6 h 21 min
